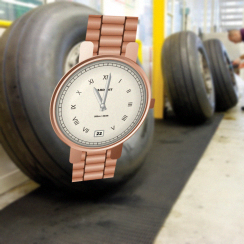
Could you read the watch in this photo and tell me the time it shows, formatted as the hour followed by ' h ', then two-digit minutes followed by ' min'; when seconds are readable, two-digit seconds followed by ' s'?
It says 11 h 01 min
